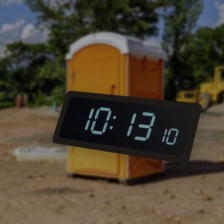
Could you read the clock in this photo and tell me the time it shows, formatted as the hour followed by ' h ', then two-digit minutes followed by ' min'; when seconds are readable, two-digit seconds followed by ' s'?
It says 10 h 13 min 10 s
